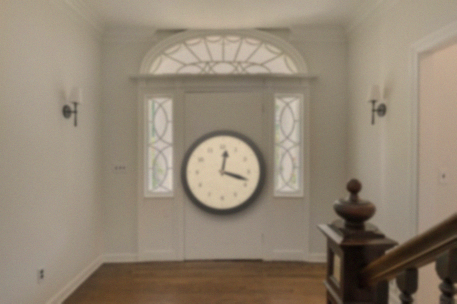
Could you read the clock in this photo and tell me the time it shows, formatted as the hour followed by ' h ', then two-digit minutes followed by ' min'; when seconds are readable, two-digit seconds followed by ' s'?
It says 12 h 18 min
